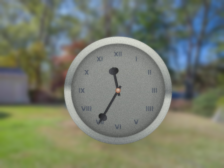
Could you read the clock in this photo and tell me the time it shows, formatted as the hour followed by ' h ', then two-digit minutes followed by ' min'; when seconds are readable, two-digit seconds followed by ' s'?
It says 11 h 35 min
